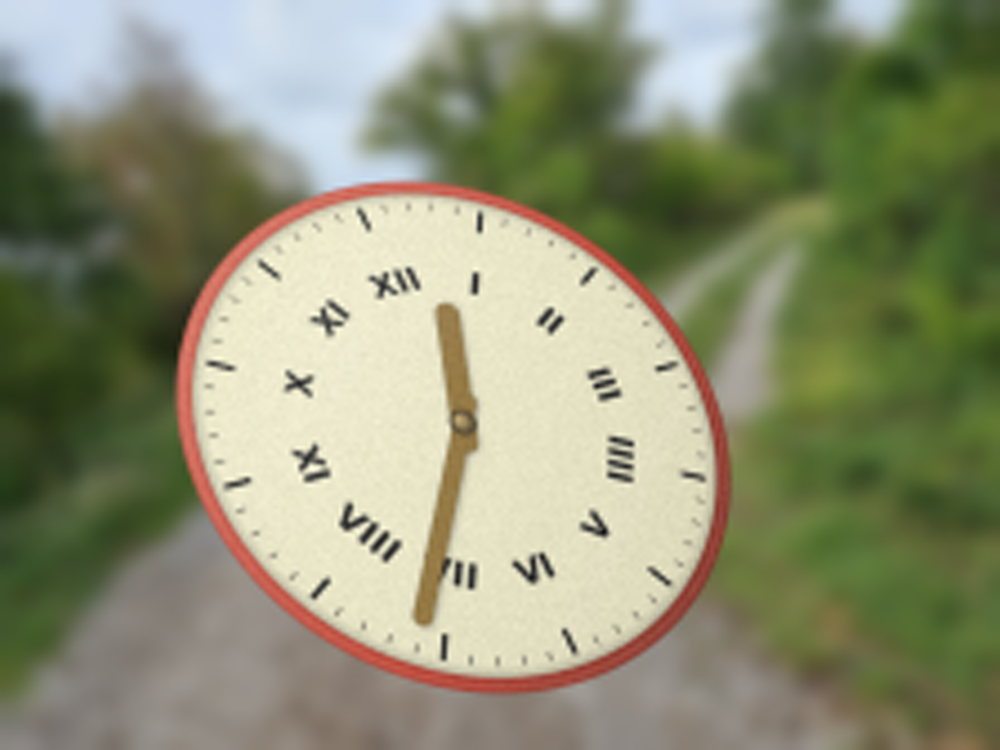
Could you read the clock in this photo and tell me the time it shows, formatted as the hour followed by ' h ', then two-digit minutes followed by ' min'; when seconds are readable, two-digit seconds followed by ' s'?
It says 12 h 36 min
